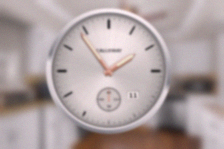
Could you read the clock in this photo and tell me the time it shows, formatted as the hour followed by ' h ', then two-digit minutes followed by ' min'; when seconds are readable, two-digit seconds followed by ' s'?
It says 1 h 54 min
